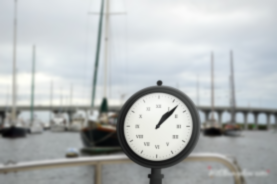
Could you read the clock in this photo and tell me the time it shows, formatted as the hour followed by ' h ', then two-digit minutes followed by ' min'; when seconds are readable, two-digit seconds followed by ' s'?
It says 1 h 07 min
